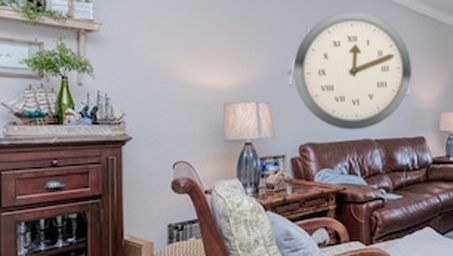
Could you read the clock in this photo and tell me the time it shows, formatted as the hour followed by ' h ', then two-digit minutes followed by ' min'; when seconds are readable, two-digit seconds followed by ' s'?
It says 12 h 12 min
